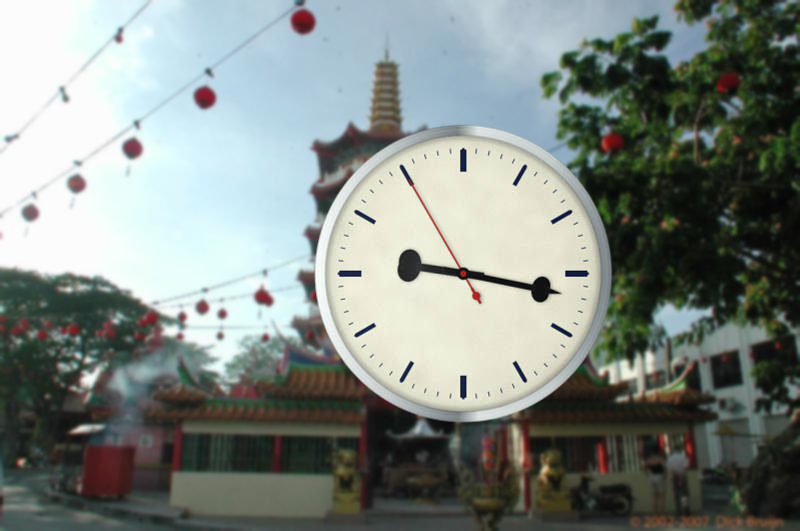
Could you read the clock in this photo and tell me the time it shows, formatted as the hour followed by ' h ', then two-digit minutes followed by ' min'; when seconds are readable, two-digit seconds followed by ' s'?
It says 9 h 16 min 55 s
